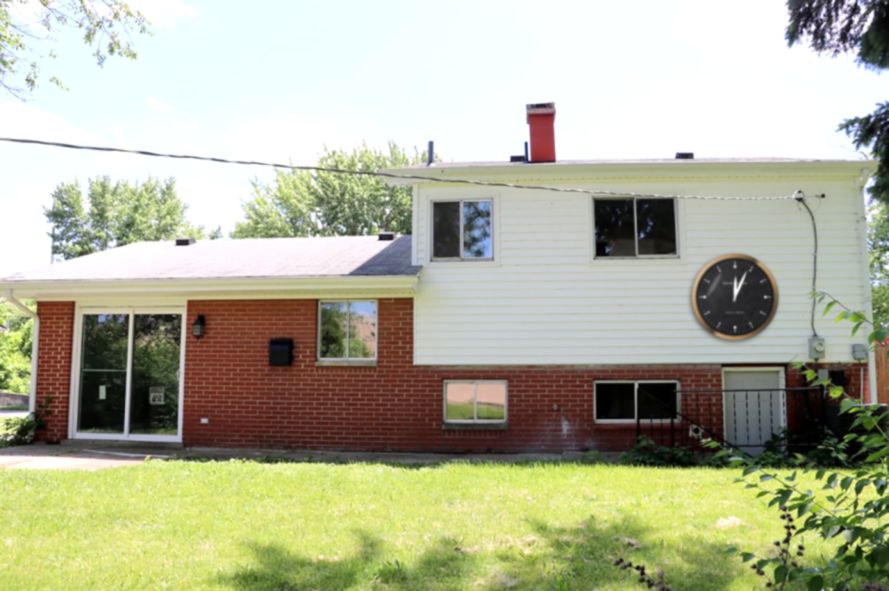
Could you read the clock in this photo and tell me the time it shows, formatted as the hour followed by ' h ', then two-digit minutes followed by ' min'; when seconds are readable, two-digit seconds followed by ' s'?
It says 12 h 04 min
